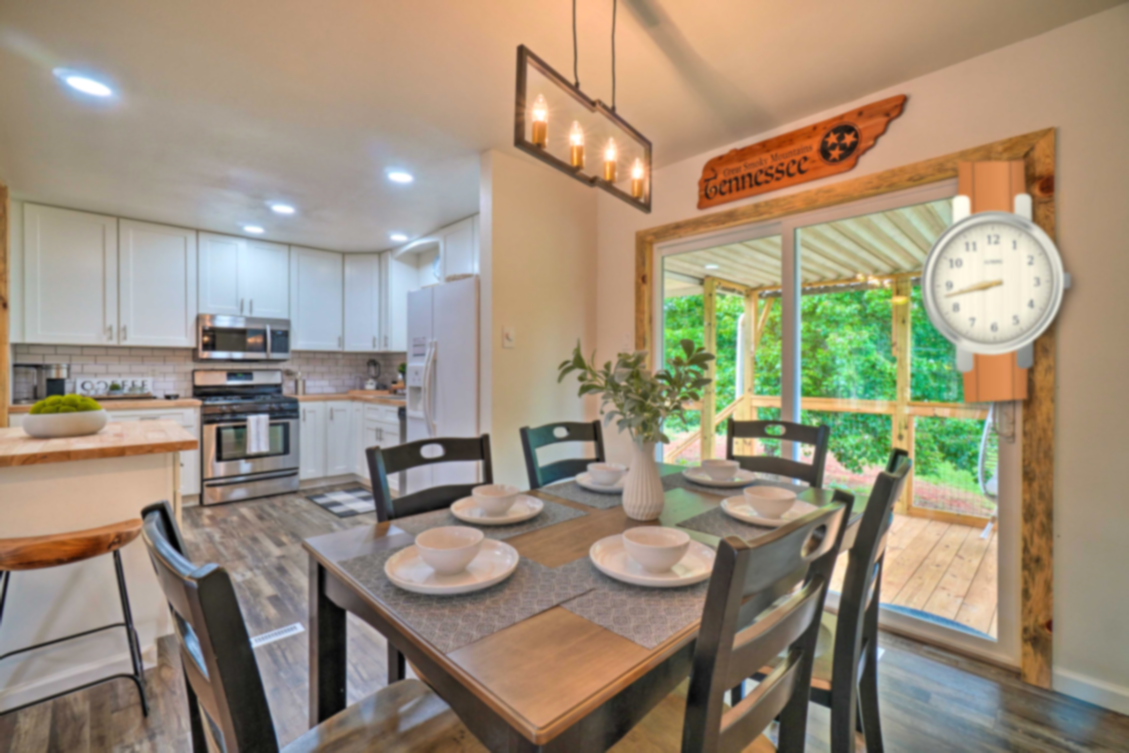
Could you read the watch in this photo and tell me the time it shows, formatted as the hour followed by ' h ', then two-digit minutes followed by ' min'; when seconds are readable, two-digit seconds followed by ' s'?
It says 8 h 43 min
